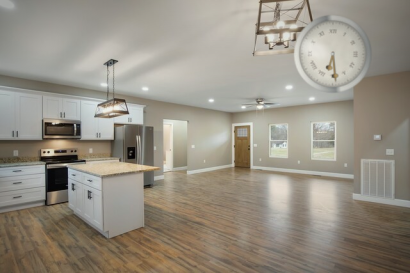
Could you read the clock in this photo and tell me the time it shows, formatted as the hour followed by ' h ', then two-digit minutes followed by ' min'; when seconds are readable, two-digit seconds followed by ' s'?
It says 6 h 29 min
